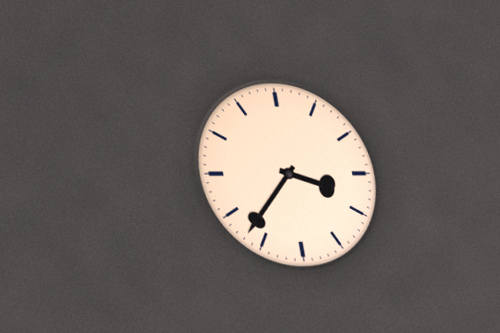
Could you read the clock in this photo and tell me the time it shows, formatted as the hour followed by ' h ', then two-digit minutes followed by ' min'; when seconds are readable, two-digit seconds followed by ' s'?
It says 3 h 37 min
